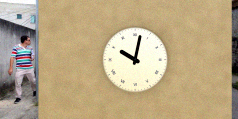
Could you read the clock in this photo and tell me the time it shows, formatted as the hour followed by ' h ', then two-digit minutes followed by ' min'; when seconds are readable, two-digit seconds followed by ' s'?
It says 10 h 02 min
